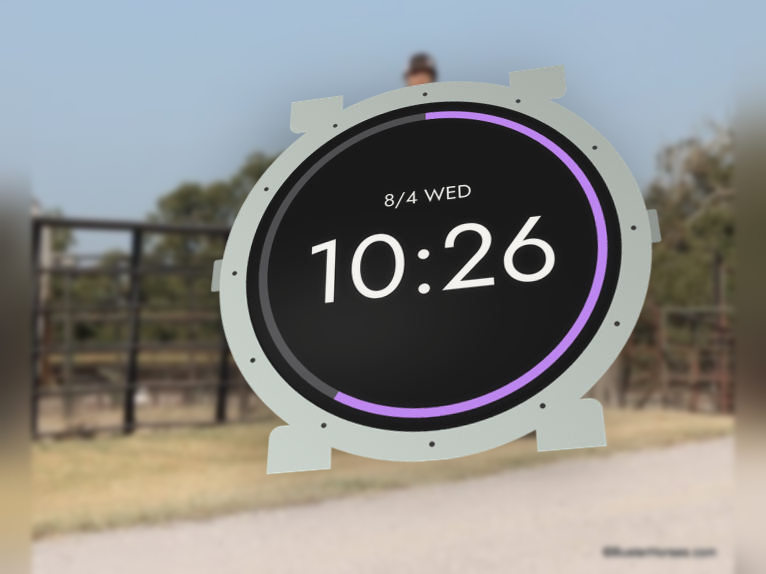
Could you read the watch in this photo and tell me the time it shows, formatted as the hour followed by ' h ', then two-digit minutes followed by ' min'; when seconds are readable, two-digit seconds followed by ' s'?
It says 10 h 26 min
